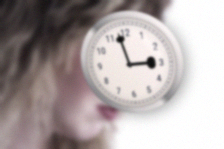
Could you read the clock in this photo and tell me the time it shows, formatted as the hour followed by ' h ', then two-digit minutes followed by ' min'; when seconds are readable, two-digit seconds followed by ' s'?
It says 2 h 58 min
